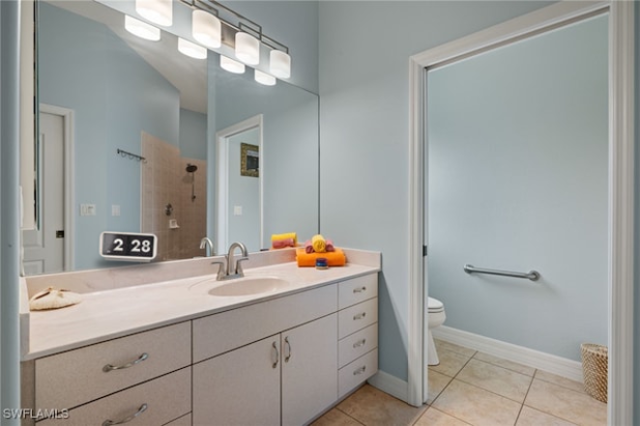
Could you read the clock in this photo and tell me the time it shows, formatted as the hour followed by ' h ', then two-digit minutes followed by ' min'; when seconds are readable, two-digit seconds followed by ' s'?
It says 2 h 28 min
